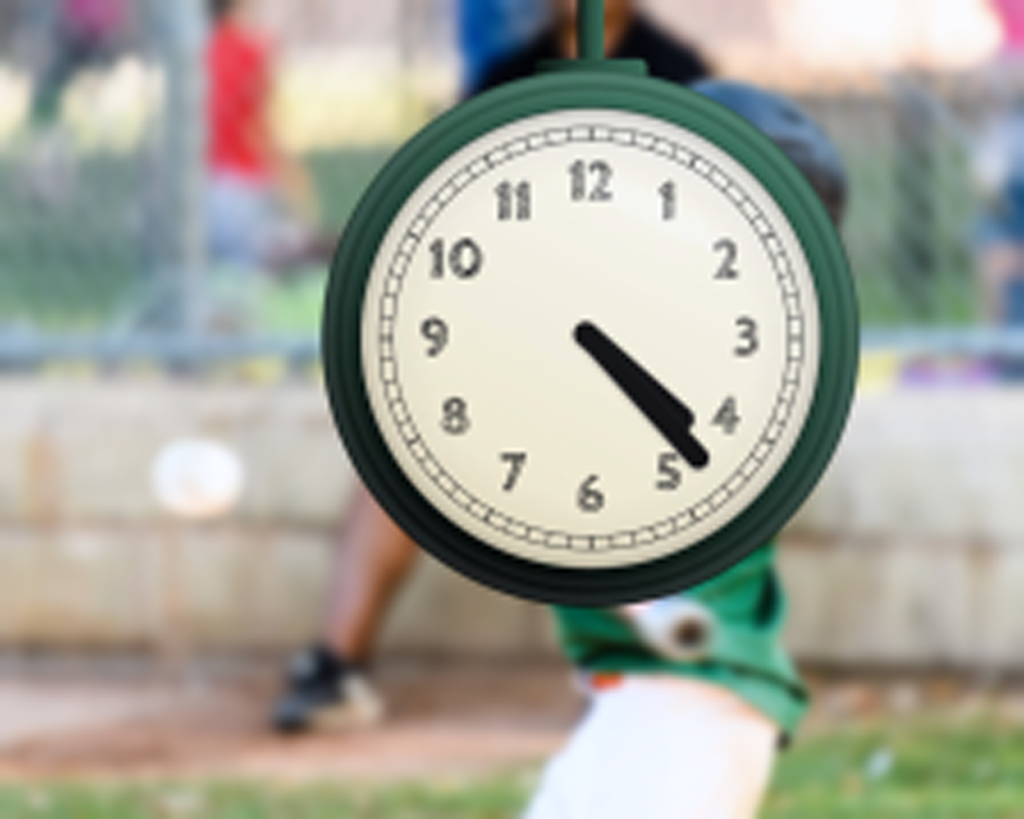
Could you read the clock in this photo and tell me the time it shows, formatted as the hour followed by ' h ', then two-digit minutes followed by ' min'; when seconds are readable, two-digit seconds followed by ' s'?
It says 4 h 23 min
